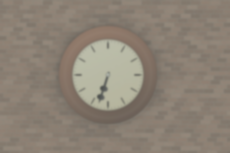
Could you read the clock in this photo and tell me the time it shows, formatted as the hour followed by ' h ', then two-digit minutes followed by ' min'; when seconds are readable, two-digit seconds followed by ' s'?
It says 6 h 33 min
